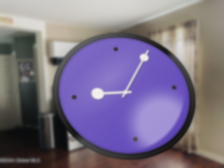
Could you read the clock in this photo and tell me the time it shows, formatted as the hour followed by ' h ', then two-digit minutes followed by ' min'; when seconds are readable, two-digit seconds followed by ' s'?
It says 9 h 06 min
